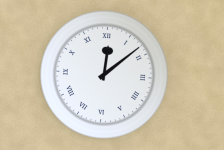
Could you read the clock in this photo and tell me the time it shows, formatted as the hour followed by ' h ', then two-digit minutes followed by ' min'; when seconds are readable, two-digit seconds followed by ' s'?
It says 12 h 08 min
